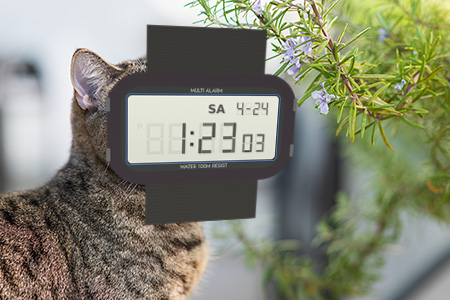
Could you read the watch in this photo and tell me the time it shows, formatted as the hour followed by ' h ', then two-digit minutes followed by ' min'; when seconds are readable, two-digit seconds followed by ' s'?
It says 1 h 23 min 03 s
